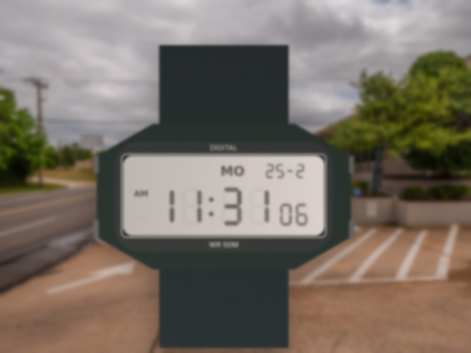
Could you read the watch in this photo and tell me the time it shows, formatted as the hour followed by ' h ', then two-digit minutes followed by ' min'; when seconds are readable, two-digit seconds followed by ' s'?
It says 11 h 31 min 06 s
